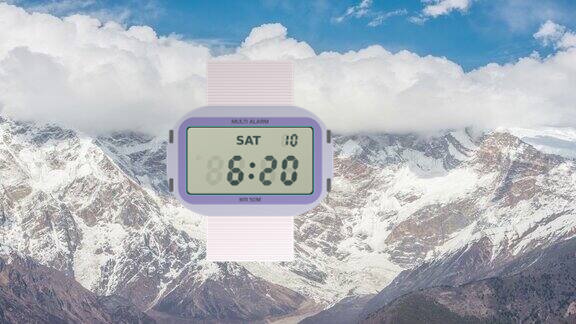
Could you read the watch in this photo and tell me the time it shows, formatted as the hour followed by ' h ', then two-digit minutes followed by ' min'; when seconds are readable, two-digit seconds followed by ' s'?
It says 6 h 20 min
